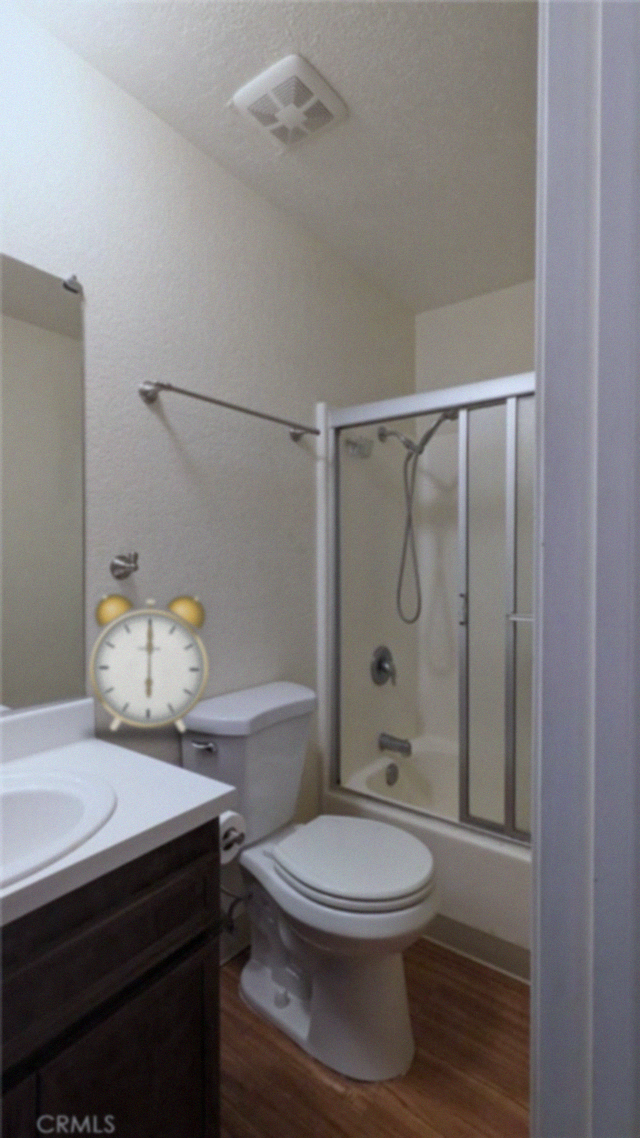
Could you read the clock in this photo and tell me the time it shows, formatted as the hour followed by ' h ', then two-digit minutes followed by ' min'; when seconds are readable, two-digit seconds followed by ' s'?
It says 6 h 00 min
